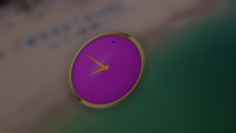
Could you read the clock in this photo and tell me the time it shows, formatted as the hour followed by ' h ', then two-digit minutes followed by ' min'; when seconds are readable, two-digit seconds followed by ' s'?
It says 7 h 49 min
